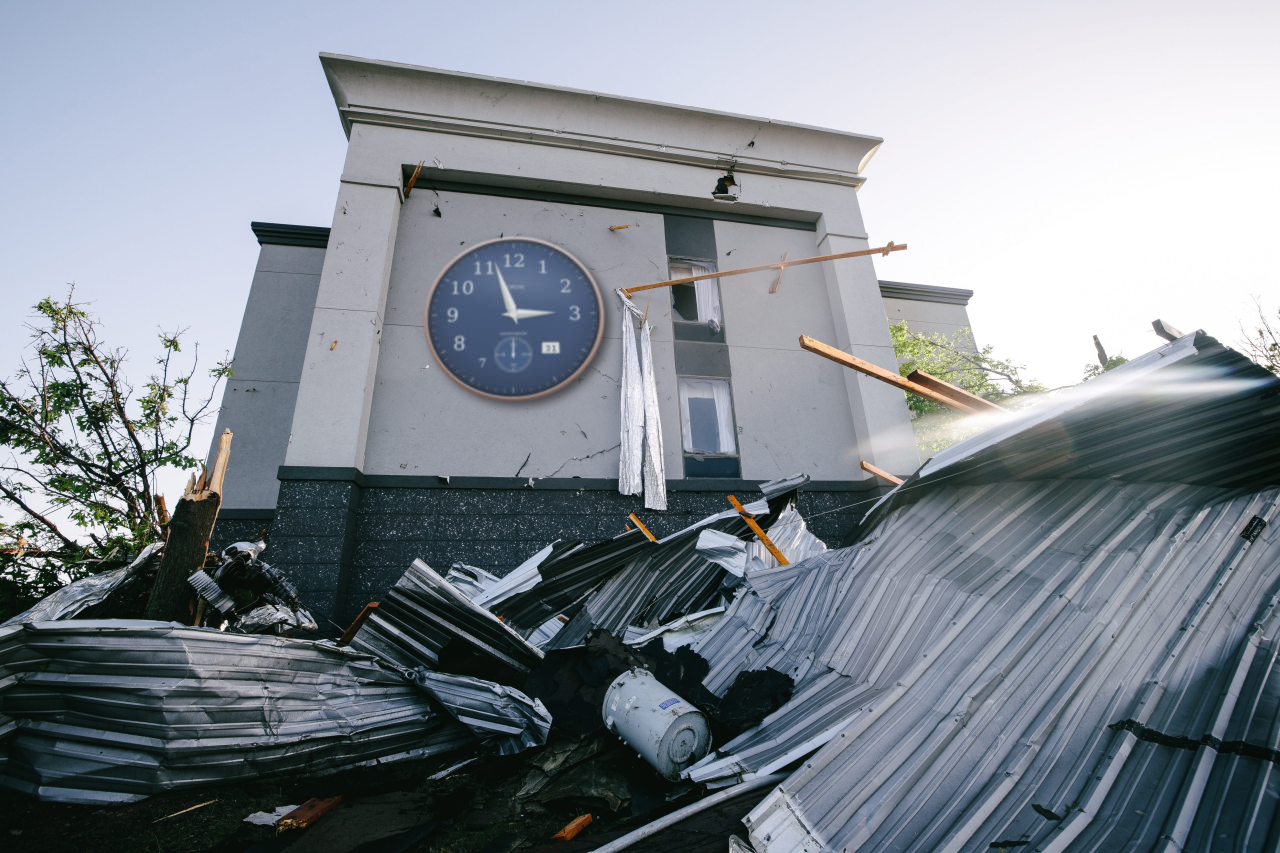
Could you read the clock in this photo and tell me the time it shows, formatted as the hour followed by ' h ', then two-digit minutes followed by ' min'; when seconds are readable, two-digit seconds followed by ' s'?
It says 2 h 57 min
